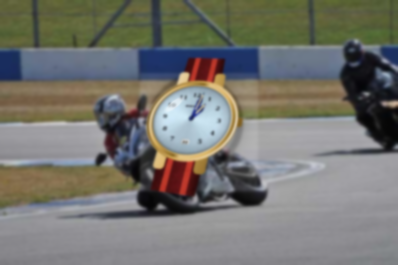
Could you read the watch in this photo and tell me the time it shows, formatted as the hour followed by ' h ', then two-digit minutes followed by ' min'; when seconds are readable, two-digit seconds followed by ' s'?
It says 1 h 02 min
